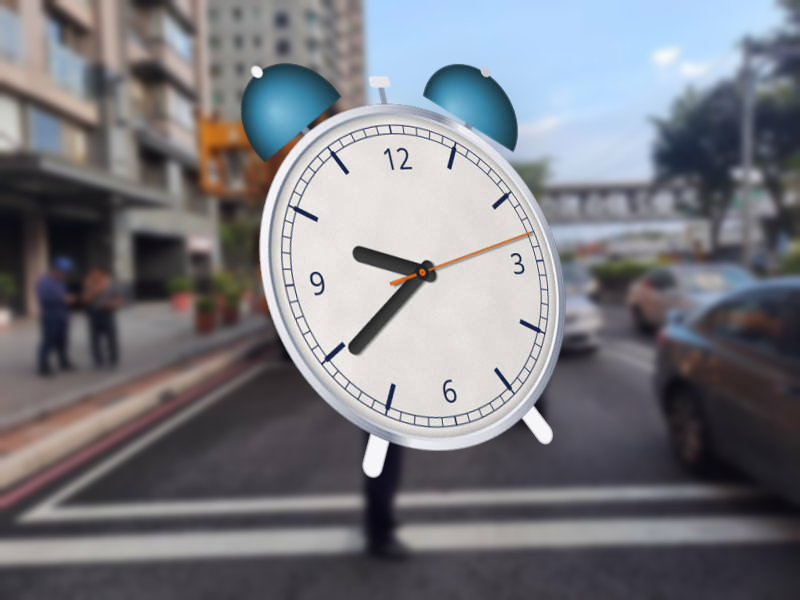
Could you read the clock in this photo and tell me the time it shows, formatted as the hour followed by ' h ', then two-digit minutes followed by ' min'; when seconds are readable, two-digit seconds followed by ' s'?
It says 9 h 39 min 13 s
